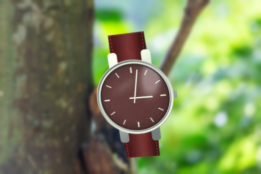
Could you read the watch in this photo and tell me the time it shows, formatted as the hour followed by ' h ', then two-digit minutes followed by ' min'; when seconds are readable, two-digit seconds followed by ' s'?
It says 3 h 02 min
